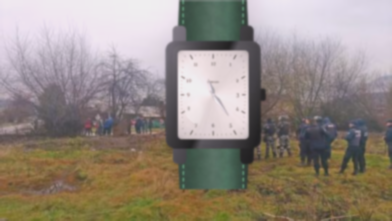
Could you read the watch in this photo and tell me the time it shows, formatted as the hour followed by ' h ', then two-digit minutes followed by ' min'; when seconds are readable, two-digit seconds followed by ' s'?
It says 11 h 24 min
